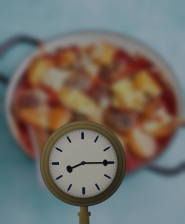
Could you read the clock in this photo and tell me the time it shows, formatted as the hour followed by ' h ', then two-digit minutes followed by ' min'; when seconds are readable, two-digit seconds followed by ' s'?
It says 8 h 15 min
